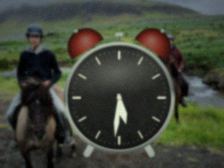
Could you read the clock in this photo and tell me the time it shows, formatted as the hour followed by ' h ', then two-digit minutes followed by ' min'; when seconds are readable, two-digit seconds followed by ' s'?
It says 5 h 31 min
